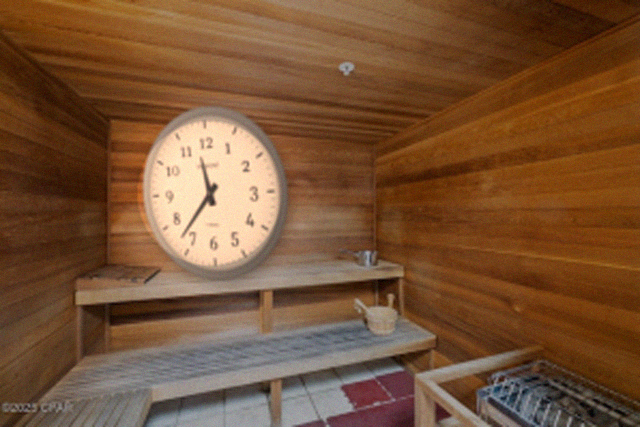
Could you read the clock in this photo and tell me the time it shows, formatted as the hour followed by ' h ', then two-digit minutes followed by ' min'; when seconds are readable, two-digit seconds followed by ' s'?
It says 11 h 37 min
